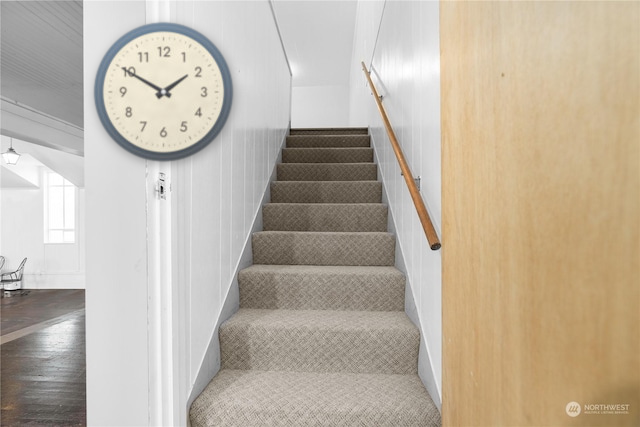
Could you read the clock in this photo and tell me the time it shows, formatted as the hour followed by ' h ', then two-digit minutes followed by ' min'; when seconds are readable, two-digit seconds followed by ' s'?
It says 1 h 50 min
